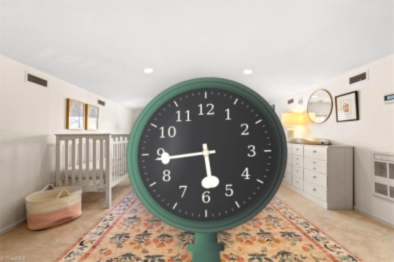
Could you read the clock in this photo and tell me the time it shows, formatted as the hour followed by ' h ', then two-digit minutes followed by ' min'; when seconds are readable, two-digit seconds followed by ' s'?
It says 5 h 44 min
